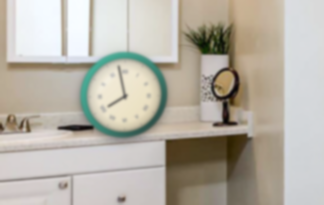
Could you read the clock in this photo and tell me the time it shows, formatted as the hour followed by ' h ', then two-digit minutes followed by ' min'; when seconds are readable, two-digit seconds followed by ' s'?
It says 7 h 58 min
